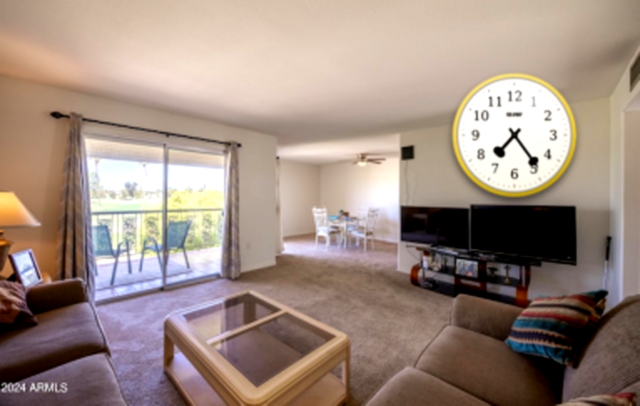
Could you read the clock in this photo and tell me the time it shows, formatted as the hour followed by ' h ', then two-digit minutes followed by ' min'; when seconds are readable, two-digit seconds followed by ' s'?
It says 7 h 24 min
